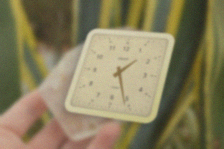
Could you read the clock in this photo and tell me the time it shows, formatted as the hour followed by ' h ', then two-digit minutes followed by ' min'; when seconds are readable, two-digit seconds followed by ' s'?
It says 1 h 26 min
